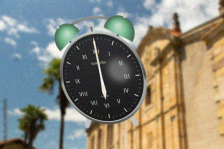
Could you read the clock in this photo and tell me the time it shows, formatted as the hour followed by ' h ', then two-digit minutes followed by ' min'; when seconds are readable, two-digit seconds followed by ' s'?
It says 6 h 00 min
